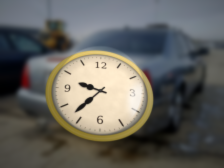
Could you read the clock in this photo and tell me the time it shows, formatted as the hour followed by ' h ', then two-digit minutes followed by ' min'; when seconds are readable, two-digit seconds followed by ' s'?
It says 9 h 37 min
